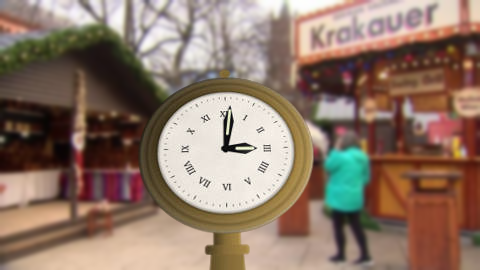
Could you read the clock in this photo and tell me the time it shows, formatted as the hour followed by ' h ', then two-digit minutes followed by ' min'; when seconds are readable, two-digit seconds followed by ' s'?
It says 3 h 01 min
